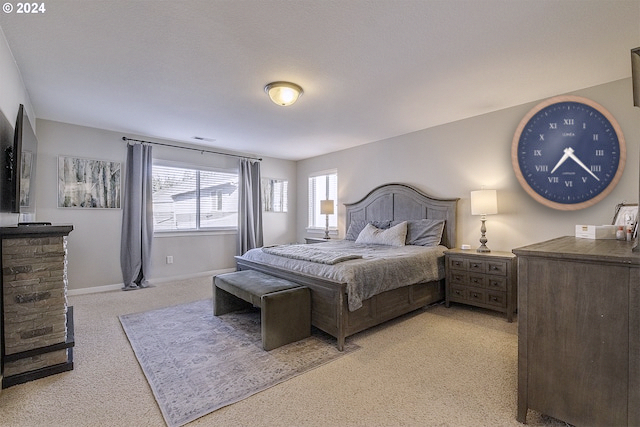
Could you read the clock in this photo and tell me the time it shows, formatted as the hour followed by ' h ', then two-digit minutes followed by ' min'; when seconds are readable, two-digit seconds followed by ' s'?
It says 7 h 22 min
